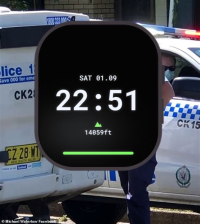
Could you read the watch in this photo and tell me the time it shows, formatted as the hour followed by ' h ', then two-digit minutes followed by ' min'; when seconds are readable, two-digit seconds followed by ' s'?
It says 22 h 51 min
